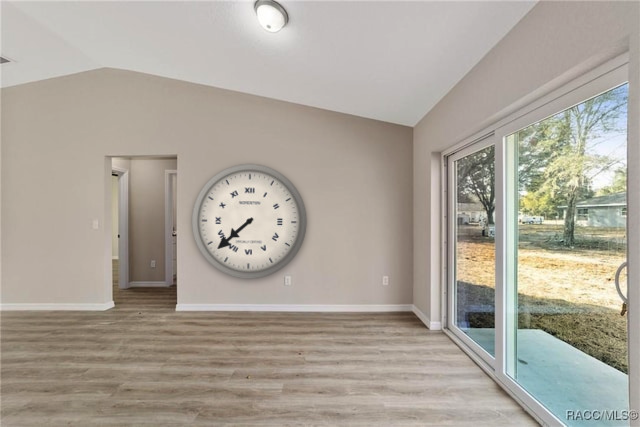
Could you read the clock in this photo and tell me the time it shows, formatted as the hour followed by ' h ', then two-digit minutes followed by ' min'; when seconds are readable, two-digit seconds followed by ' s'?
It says 7 h 38 min
